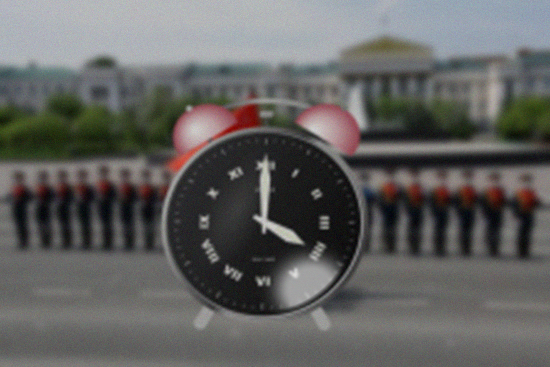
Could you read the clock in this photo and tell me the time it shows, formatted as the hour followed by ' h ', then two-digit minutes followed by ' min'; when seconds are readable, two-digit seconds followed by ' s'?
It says 4 h 00 min
